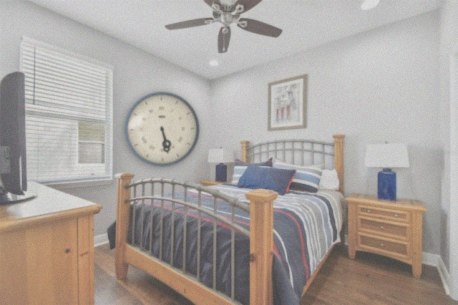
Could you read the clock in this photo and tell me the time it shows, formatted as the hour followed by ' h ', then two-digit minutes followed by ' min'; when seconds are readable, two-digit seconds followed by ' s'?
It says 5 h 28 min
